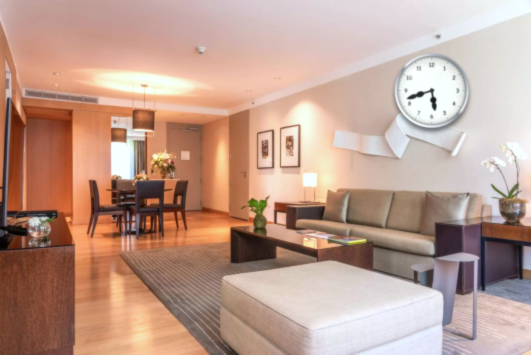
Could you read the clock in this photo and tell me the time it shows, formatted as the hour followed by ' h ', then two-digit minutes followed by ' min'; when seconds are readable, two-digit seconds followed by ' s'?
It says 5 h 42 min
